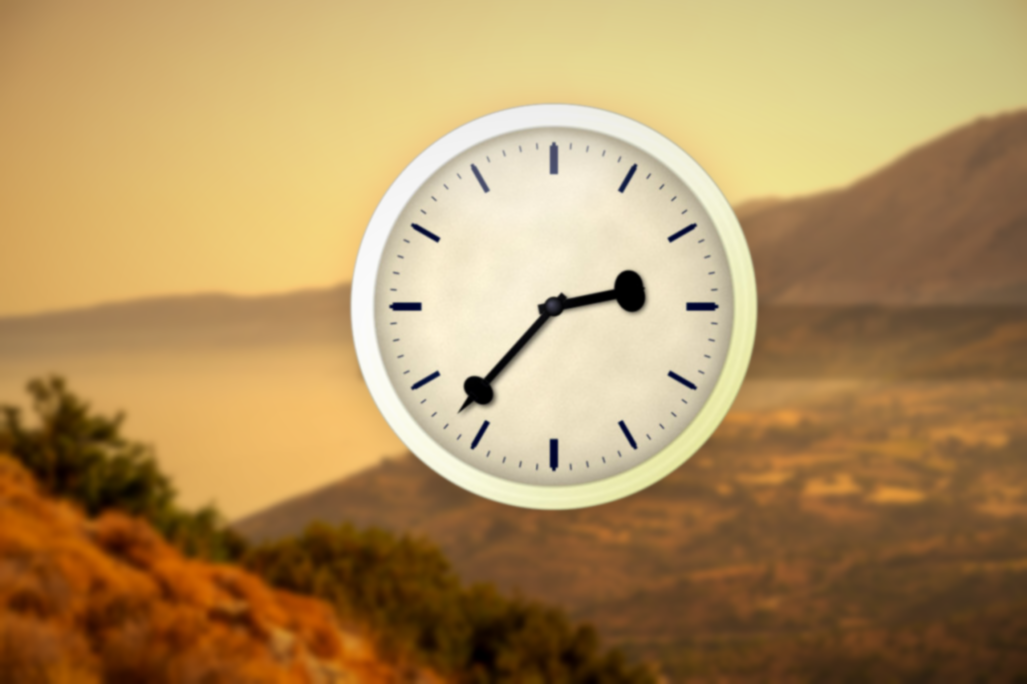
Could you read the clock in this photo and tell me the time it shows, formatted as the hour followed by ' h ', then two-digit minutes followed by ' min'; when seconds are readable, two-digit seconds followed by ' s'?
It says 2 h 37 min
